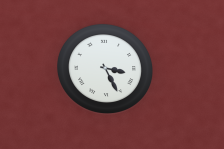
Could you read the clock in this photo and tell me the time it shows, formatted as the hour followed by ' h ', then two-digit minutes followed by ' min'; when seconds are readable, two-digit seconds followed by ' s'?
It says 3 h 26 min
